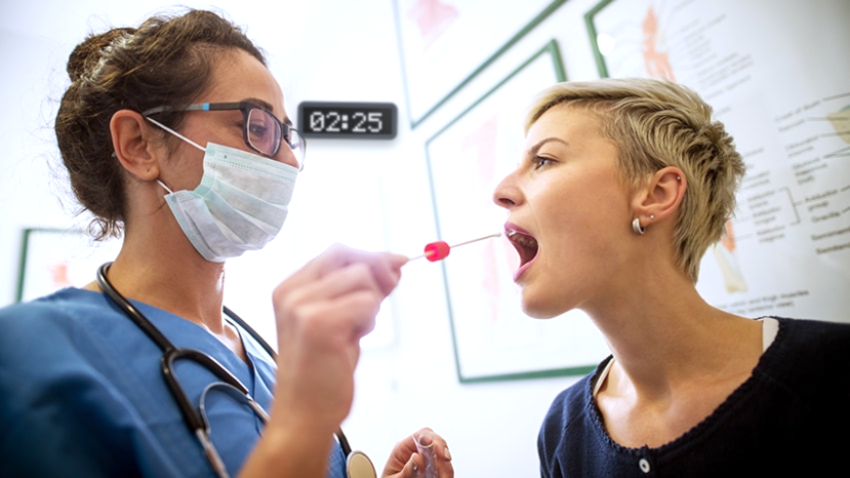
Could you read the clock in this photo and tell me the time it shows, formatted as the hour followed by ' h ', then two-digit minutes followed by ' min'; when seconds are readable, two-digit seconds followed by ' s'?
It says 2 h 25 min
